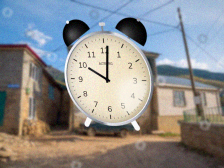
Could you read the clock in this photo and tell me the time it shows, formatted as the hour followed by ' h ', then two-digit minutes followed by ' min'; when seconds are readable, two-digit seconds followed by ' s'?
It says 10 h 01 min
